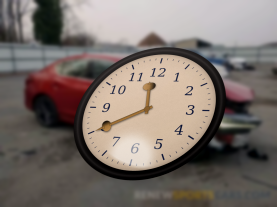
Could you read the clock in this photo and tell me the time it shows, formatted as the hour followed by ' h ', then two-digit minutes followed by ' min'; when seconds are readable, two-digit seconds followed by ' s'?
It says 11 h 40 min
